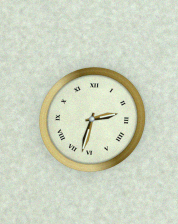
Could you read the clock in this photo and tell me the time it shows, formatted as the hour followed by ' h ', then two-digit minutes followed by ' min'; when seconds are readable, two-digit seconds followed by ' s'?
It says 2 h 32 min
